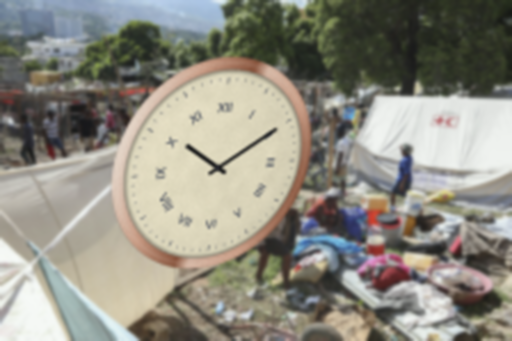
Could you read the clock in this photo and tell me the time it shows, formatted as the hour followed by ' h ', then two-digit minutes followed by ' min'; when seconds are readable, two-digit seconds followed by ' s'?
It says 10 h 10 min
